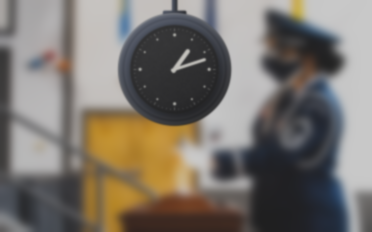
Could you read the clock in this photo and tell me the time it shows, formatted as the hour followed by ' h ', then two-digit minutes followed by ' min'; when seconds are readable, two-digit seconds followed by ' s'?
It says 1 h 12 min
